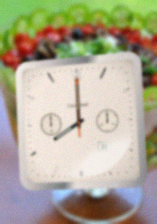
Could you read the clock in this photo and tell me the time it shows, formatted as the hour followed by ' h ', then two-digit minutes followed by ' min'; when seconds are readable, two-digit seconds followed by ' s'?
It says 8 h 00 min
